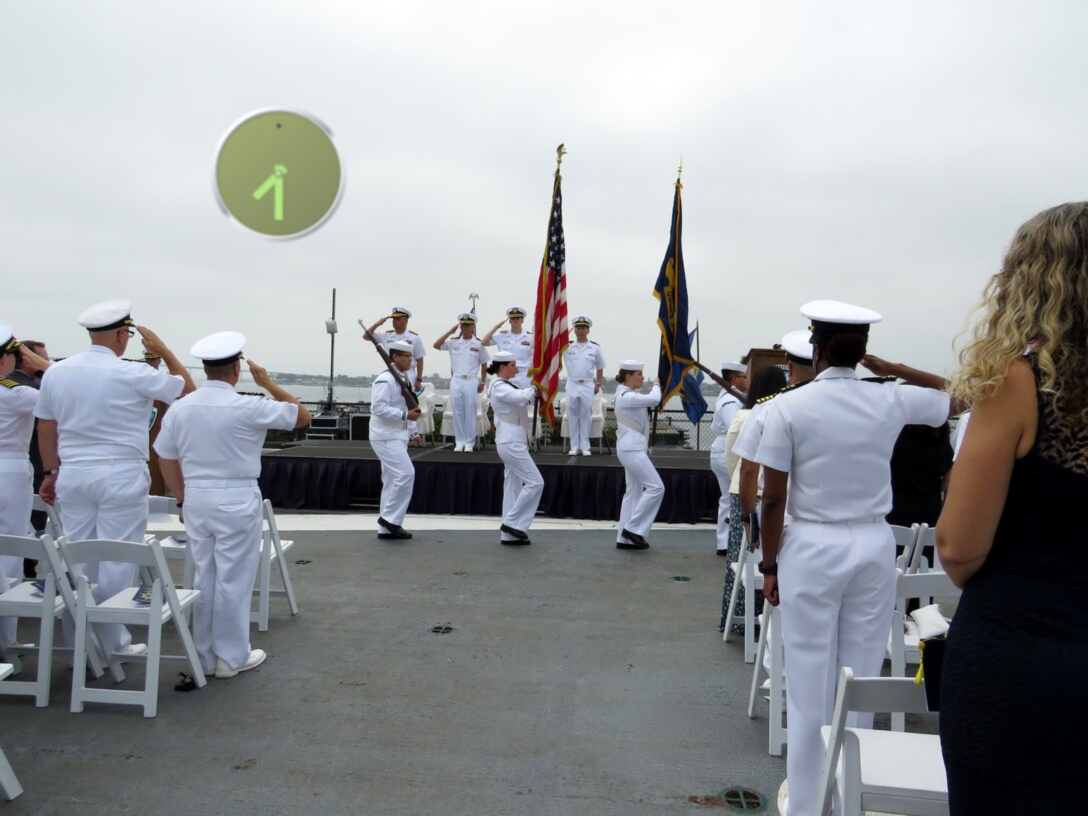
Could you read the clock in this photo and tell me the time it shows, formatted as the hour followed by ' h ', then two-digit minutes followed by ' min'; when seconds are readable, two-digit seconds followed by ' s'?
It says 7 h 30 min
